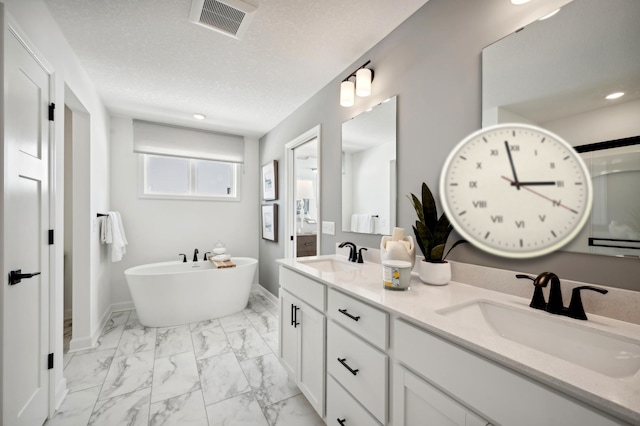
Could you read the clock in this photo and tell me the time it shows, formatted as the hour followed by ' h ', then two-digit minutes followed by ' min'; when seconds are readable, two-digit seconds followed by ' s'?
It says 2 h 58 min 20 s
